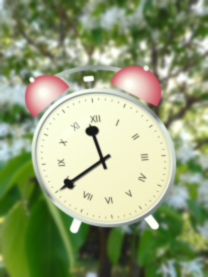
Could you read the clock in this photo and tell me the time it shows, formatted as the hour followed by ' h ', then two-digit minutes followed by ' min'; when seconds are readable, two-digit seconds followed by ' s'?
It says 11 h 40 min
